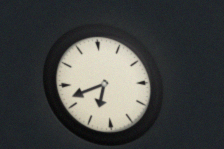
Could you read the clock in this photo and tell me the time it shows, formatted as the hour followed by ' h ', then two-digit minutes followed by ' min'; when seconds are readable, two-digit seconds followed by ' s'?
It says 6 h 42 min
